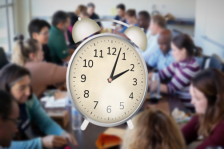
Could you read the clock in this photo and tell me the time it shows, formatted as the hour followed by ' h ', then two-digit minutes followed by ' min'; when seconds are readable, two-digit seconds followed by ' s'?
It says 2 h 03 min
